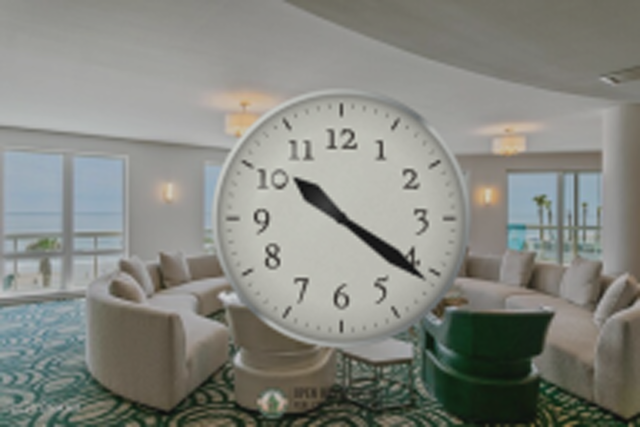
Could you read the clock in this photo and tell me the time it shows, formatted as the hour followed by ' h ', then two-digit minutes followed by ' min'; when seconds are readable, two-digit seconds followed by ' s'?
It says 10 h 21 min
